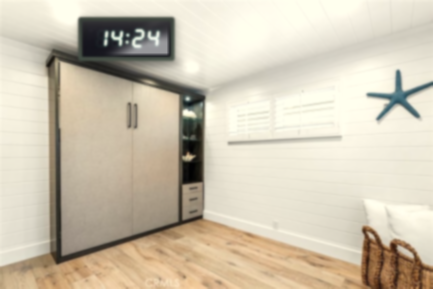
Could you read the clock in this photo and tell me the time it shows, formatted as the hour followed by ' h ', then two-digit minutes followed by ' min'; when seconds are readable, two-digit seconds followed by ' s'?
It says 14 h 24 min
